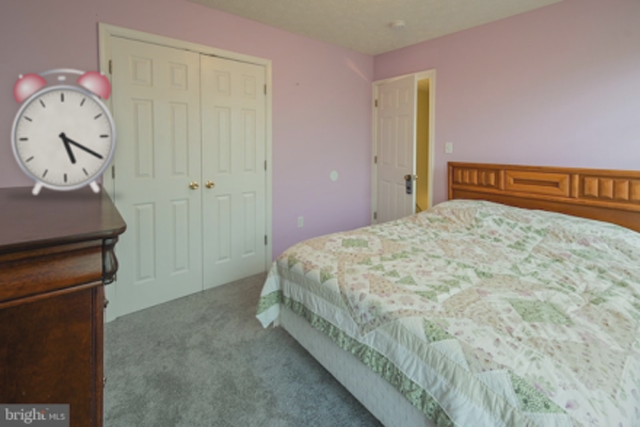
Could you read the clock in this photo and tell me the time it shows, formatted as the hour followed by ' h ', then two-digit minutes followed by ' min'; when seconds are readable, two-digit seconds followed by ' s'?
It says 5 h 20 min
